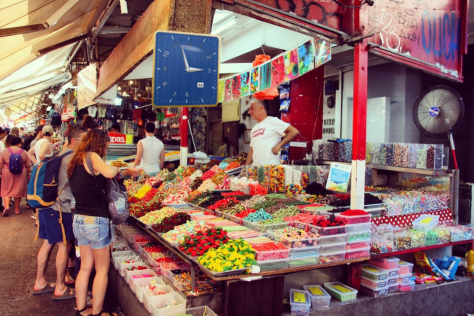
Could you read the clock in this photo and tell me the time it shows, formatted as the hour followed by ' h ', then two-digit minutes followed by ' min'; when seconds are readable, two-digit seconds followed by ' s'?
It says 2 h 57 min
